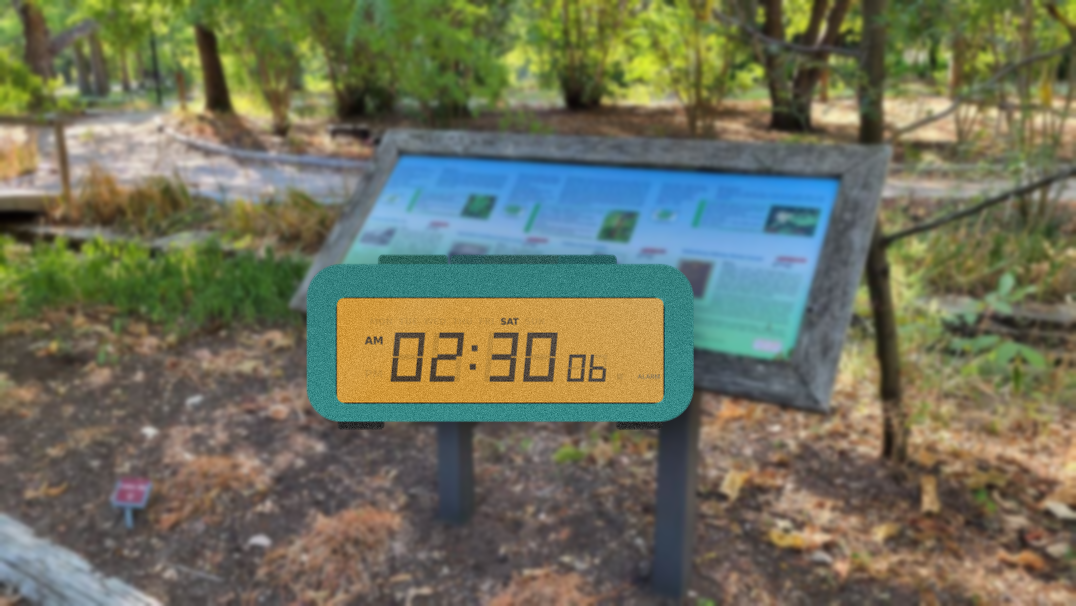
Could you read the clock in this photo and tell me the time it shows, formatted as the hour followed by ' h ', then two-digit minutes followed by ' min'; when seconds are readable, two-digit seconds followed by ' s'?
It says 2 h 30 min 06 s
